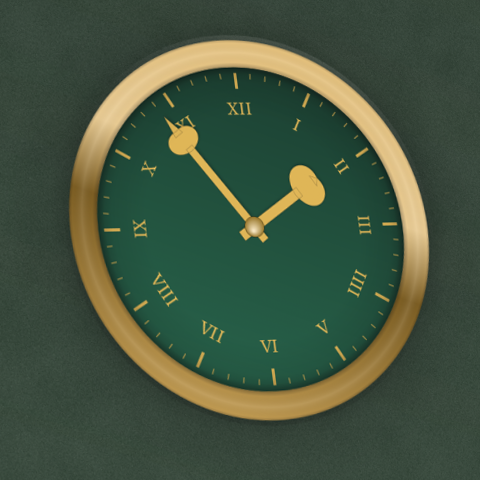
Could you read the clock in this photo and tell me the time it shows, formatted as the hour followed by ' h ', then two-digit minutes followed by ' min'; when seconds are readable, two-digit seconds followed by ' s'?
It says 1 h 54 min
